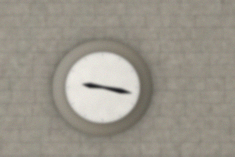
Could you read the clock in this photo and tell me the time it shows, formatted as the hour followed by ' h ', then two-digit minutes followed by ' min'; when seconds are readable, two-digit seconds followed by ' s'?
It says 9 h 17 min
